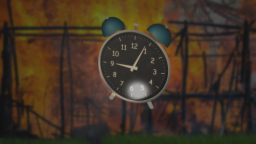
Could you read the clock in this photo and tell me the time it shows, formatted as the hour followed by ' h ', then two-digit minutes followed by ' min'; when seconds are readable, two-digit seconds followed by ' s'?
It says 9 h 04 min
